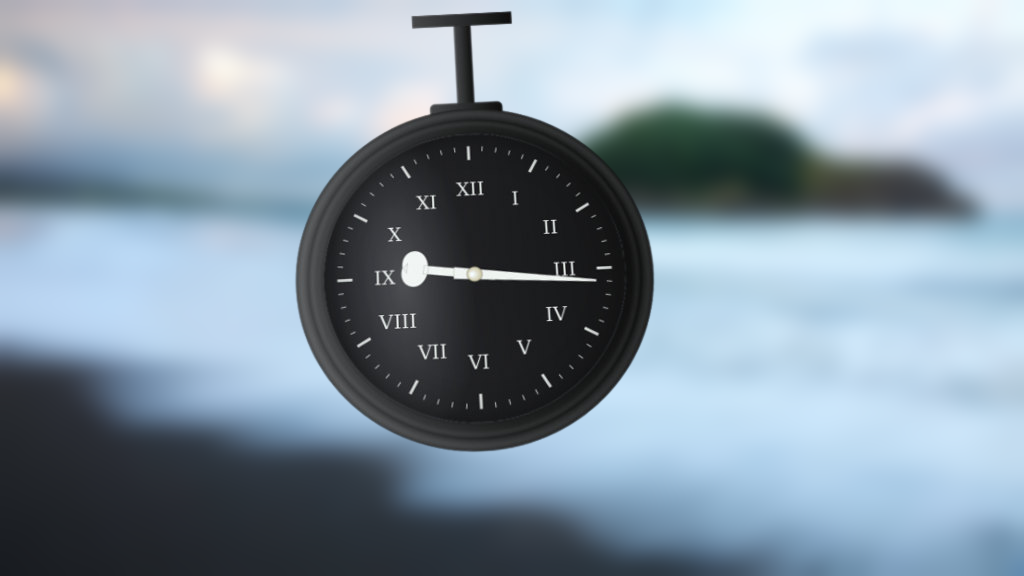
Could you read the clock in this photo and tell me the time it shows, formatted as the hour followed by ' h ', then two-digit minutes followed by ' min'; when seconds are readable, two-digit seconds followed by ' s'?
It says 9 h 16 min
